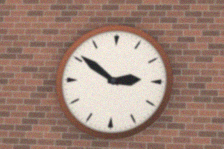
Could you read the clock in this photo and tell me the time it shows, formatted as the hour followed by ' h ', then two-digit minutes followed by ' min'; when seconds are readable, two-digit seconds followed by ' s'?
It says 2 h 51 min
